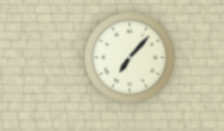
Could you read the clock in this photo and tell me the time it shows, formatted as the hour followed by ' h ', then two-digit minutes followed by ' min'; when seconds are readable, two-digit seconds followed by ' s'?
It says 7 h 07 min
